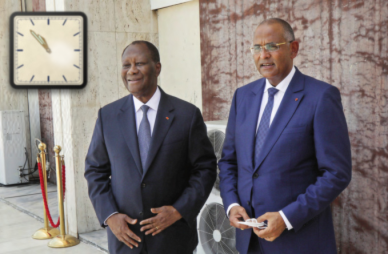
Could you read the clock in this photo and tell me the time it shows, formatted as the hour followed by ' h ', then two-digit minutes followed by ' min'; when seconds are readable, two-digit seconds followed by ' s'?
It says 10 h 53 min
